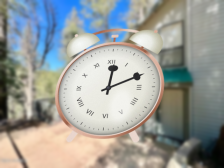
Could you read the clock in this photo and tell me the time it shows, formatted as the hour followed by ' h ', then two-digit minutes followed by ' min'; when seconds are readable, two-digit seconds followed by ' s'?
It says 12 h 11 min
